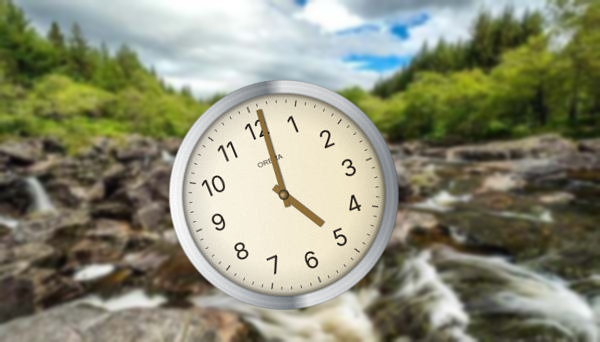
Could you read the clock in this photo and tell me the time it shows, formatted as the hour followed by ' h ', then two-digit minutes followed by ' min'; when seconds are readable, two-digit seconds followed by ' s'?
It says 5 h 01 min
